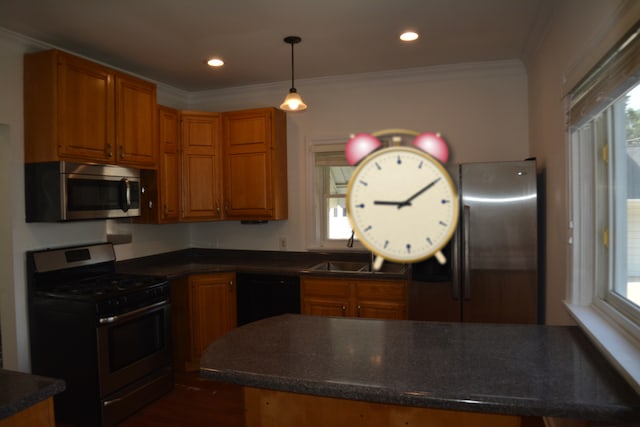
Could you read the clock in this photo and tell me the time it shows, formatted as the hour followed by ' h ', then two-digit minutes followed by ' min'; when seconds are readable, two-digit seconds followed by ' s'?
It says 9 h 10 min
